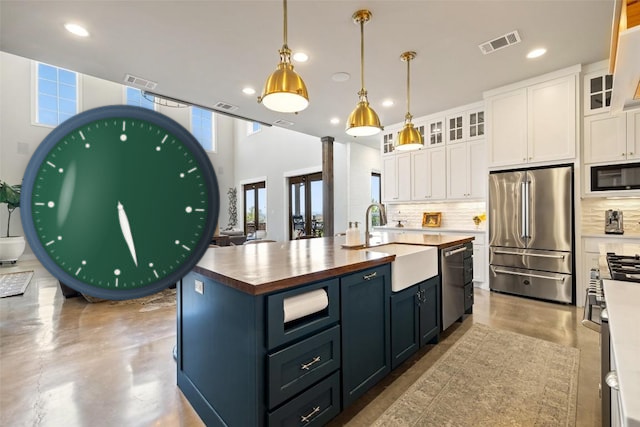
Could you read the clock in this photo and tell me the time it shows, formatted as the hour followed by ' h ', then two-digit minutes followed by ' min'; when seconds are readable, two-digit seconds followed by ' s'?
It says 5 h 27 min
